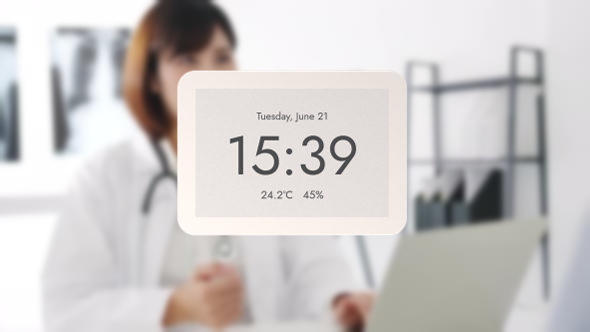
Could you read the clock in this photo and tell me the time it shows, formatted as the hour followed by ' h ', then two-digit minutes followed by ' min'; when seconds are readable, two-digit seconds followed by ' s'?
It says 15 h 39 min
